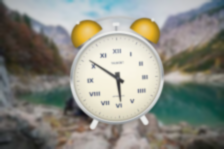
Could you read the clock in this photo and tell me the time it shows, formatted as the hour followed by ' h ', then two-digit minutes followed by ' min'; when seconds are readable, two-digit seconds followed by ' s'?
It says 5 h 51 min
